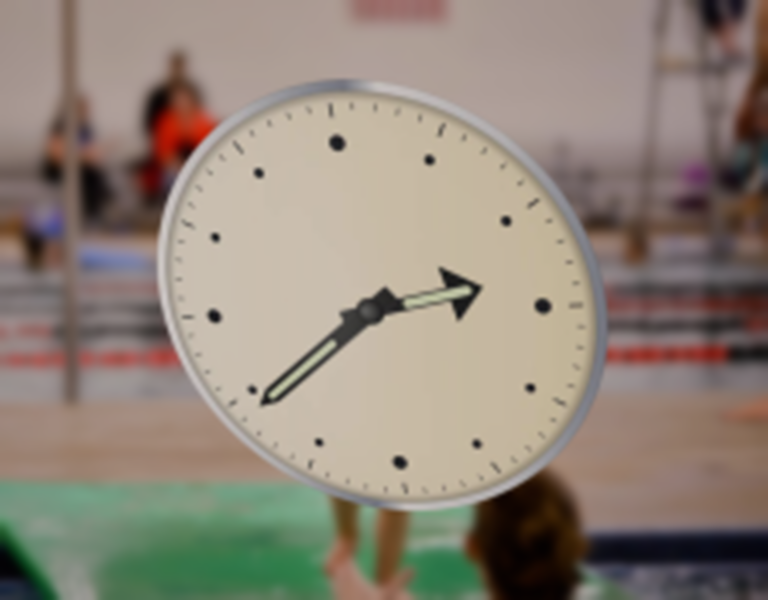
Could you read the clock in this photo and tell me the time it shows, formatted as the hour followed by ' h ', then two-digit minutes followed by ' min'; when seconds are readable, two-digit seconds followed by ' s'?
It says 2 h 39 min
